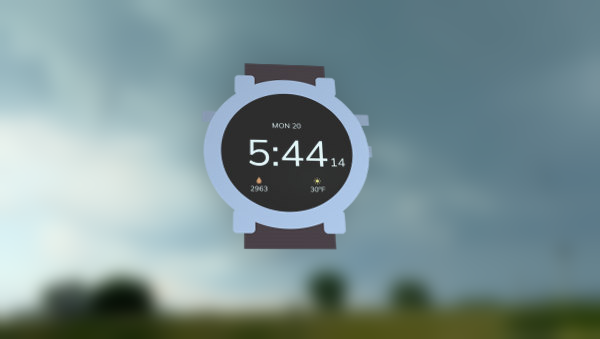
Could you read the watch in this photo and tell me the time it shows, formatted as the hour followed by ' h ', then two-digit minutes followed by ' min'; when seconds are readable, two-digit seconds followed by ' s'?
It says 5 h 44 min 14 s
